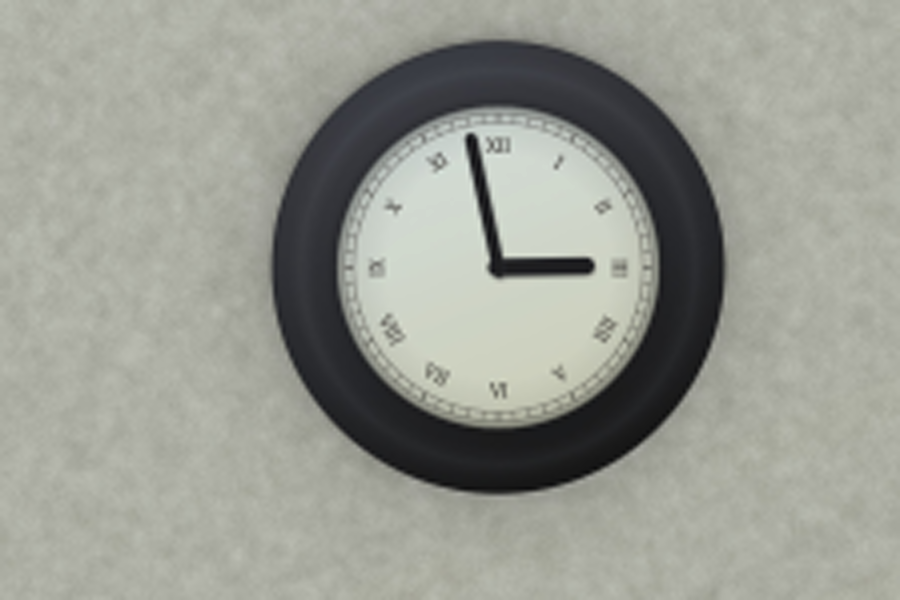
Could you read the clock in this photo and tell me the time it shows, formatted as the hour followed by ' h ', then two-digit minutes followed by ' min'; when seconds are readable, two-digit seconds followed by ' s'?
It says 2 h 58 min
